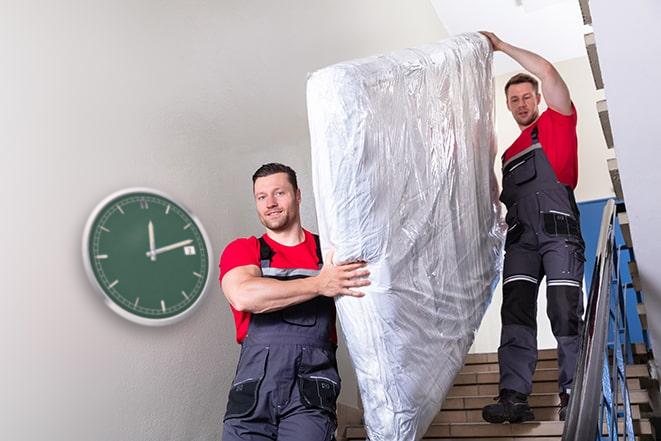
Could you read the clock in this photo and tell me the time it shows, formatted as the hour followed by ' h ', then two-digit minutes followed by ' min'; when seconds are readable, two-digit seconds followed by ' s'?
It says 12 h 13 min
